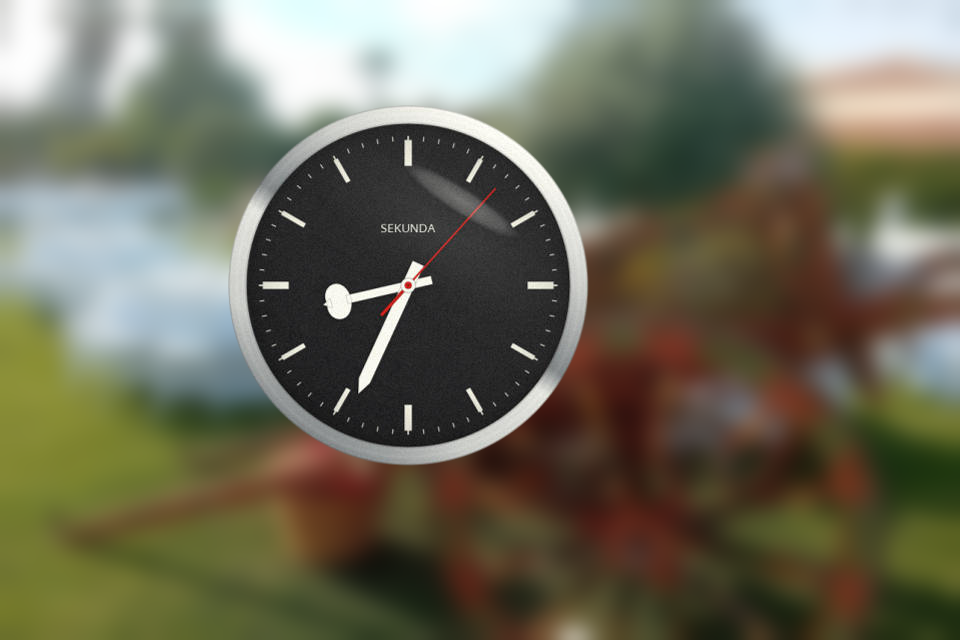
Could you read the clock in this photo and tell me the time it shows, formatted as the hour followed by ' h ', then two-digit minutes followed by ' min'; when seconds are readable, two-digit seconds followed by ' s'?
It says 8 h 34 min 07 s
